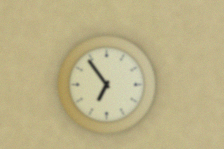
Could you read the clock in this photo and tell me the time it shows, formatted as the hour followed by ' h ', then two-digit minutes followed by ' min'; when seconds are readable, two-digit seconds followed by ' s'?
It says 6 h 54 min
